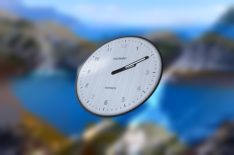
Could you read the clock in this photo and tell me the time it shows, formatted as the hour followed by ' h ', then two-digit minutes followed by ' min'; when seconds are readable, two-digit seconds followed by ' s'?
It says 2 h 10 min
